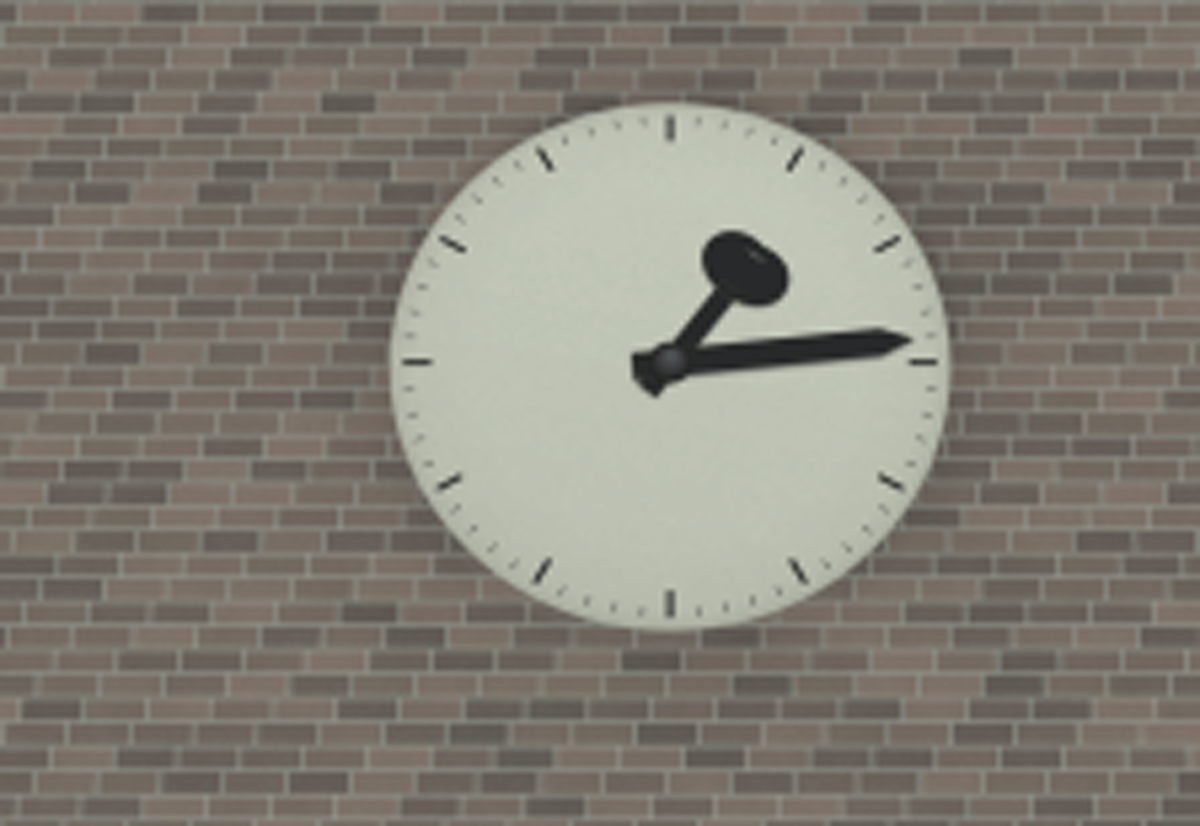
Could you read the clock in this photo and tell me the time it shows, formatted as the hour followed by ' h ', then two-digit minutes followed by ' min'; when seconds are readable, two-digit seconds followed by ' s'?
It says 1 h 14 min
